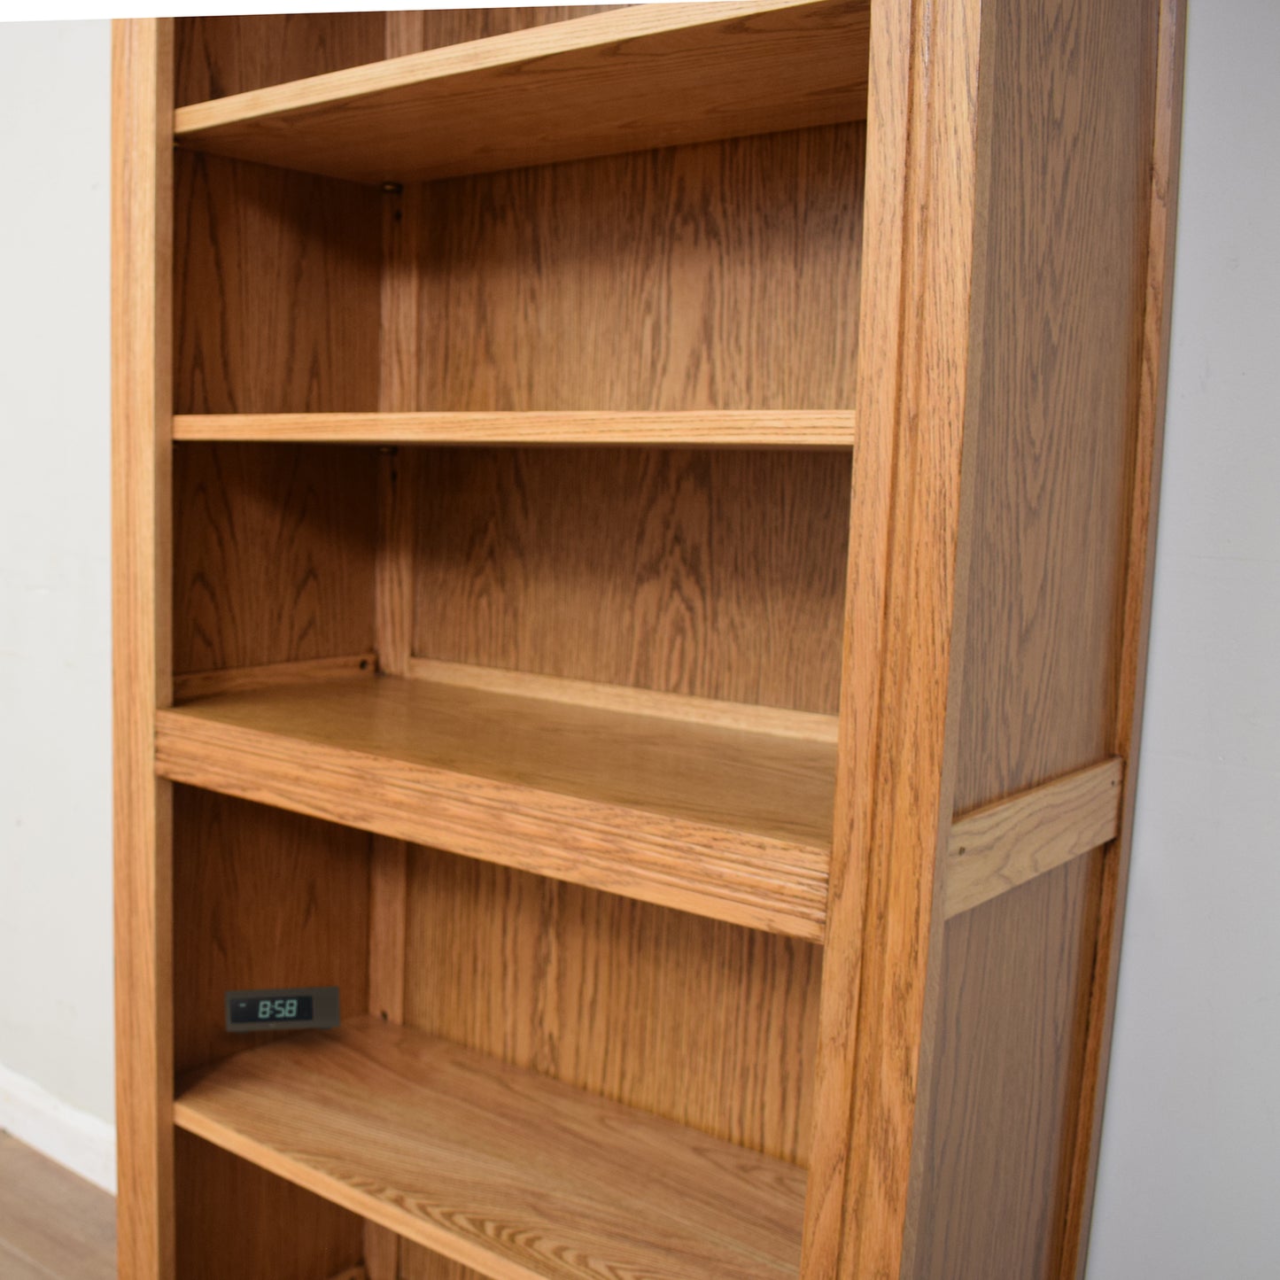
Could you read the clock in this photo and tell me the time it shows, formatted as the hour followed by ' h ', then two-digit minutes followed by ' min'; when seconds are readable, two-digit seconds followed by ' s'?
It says 8 h 58 min
